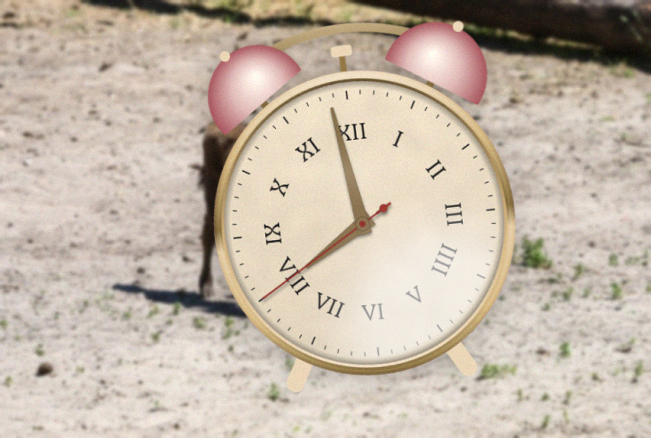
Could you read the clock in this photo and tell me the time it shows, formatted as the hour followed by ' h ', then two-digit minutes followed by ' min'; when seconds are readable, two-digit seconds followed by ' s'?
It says 7 h 58 min 40 s
